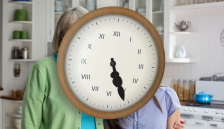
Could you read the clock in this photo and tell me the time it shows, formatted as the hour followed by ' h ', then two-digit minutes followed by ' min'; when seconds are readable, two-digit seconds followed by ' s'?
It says 5 h 26 min
